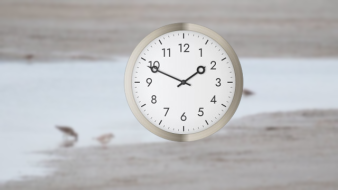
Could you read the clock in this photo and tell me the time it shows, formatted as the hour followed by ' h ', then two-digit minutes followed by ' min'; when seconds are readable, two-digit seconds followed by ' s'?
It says 1 h 49 min
